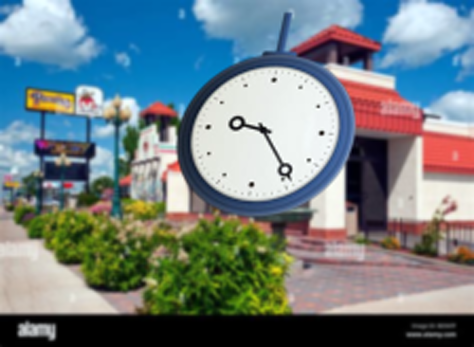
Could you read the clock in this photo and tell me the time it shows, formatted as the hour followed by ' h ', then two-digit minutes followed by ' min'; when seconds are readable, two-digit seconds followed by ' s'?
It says 9 h 24 min
